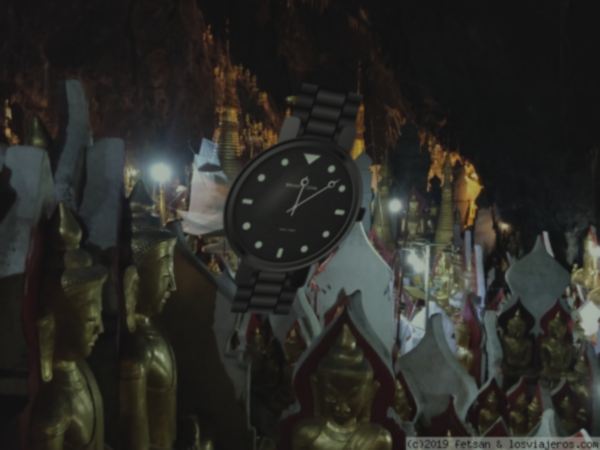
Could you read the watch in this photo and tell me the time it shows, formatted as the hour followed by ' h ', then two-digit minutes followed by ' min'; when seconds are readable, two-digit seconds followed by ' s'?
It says 12 h 08 min
